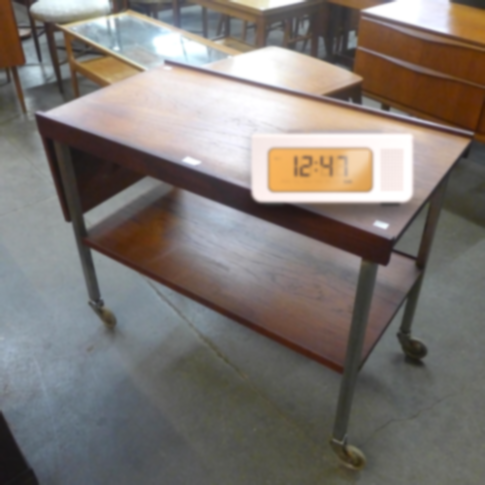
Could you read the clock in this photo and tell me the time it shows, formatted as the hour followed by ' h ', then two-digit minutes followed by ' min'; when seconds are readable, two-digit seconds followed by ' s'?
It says 12 h 47 min
